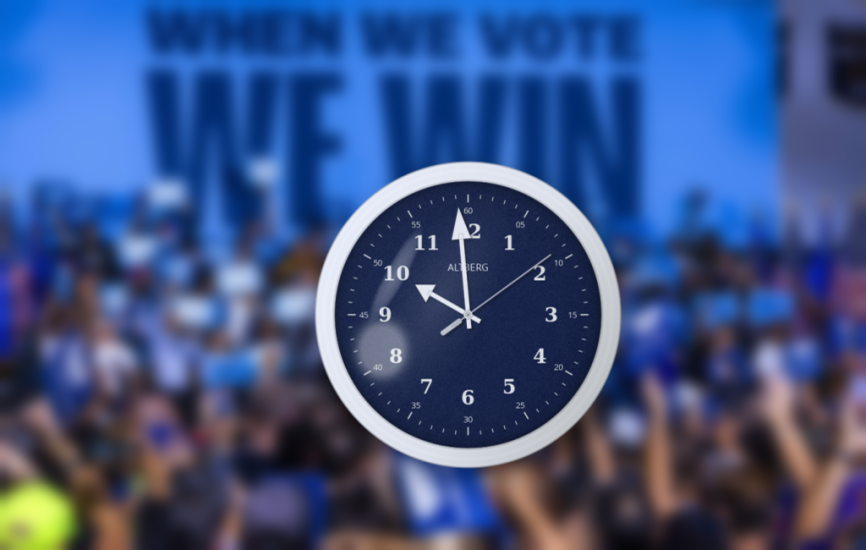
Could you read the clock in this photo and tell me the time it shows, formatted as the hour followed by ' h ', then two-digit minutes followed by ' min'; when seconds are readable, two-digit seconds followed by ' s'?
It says 9 h 59 min 09 s
